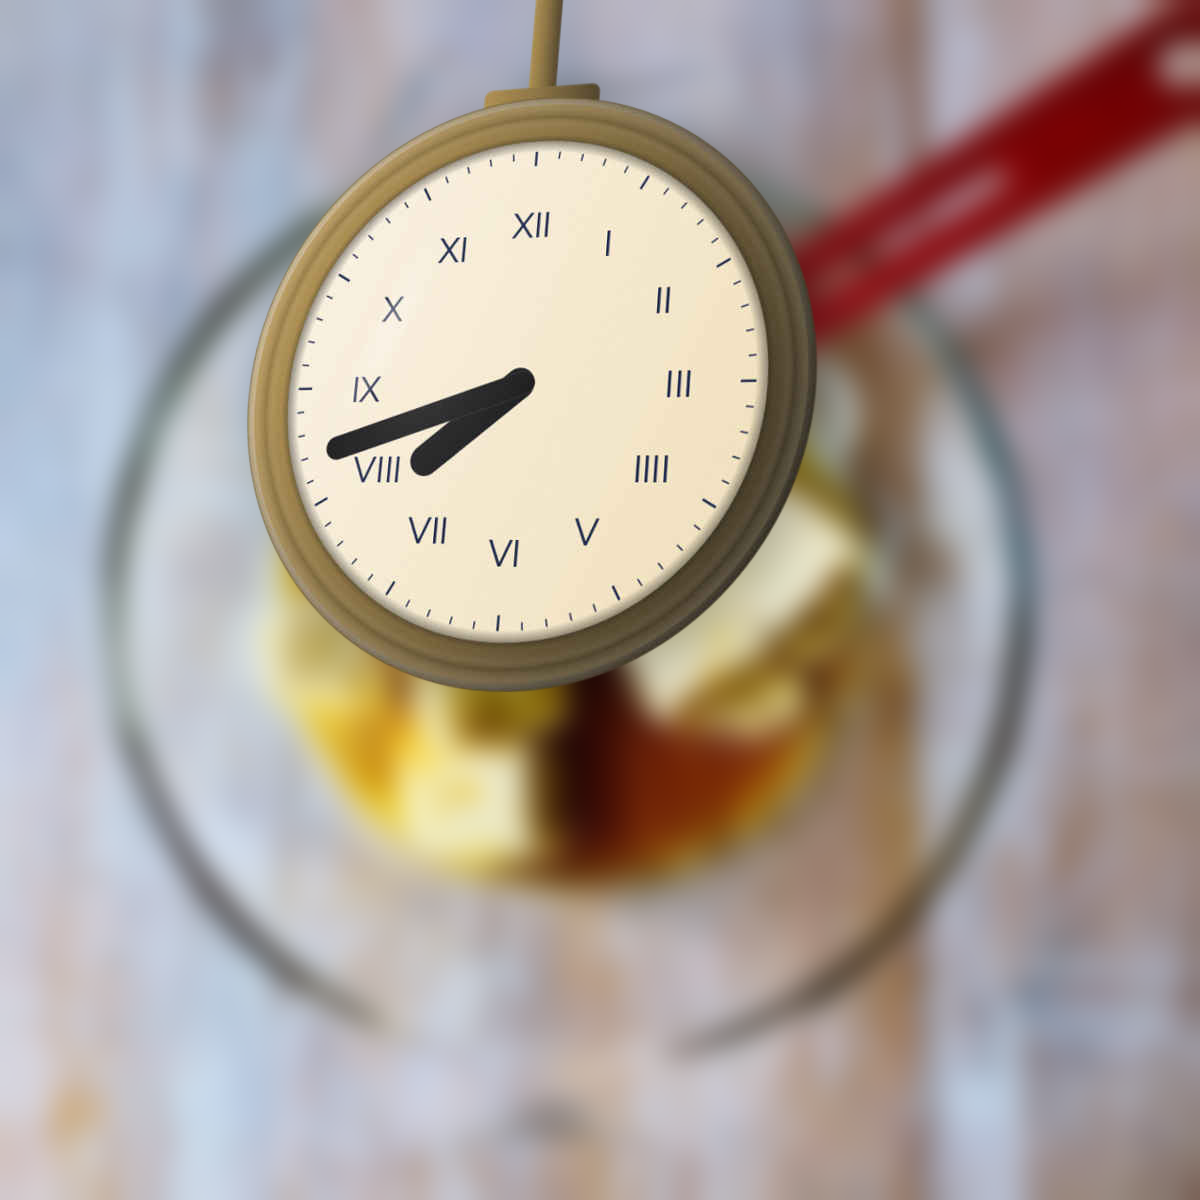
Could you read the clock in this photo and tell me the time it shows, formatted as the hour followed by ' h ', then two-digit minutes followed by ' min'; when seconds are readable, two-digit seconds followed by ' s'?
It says 7 h 42 min
